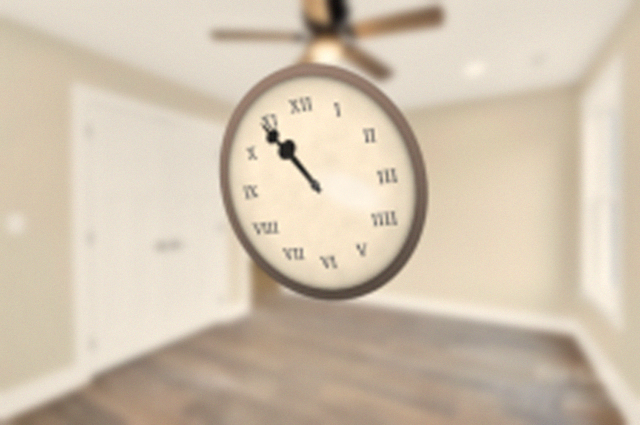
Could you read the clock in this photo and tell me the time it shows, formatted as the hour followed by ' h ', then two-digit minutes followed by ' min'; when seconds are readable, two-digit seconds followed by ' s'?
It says 10 h 54 min
